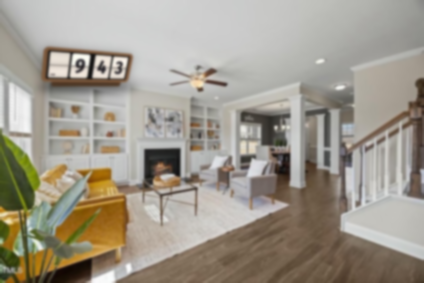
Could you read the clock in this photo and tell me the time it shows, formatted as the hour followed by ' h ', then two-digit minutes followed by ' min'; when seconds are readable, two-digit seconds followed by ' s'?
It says 9 h 43 min
